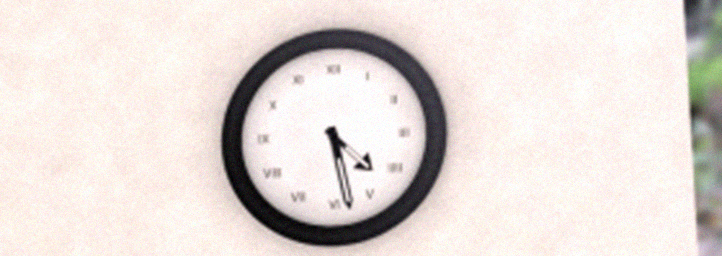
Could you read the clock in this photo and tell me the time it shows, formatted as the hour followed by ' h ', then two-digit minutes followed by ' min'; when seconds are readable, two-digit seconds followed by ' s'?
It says 4 h 28 min
